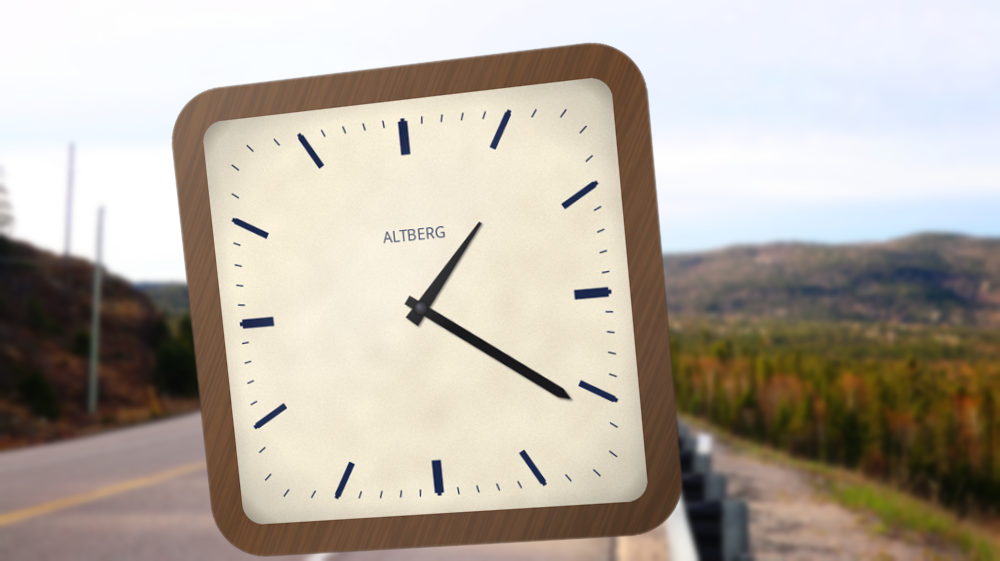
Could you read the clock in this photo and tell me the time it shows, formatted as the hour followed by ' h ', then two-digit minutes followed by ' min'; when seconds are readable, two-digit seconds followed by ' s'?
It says 1 h 21 min
